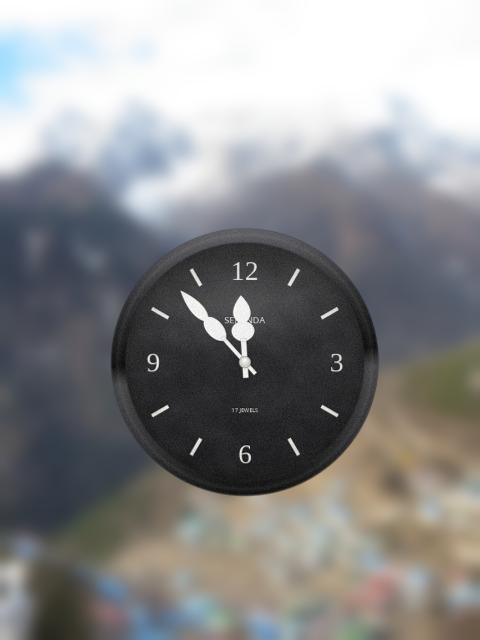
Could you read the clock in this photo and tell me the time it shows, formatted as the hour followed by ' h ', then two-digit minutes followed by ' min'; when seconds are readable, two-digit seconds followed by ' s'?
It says 11 h 53 min
